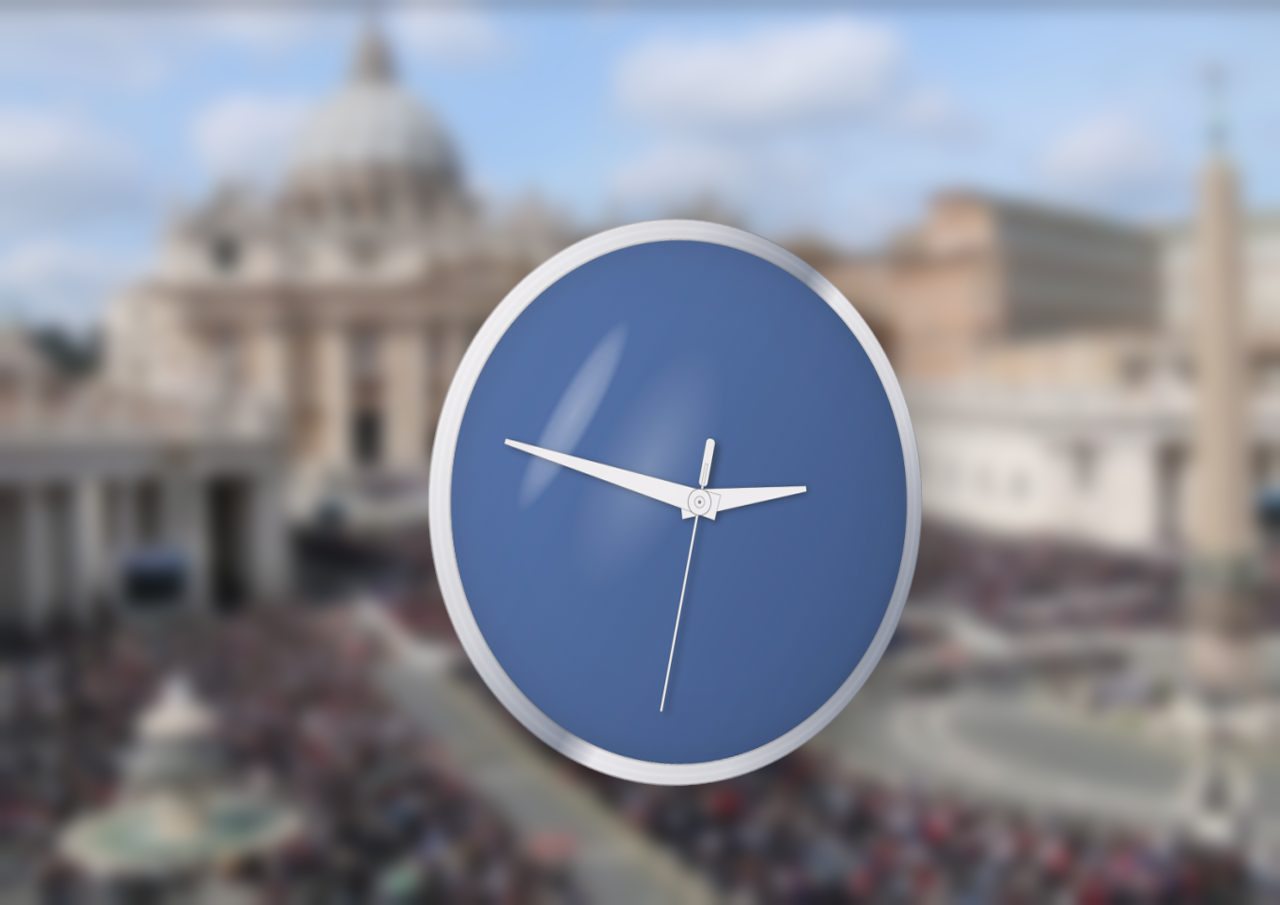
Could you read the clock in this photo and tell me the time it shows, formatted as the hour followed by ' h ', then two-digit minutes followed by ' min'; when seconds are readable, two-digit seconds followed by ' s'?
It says 2 h 47 min 32 s
